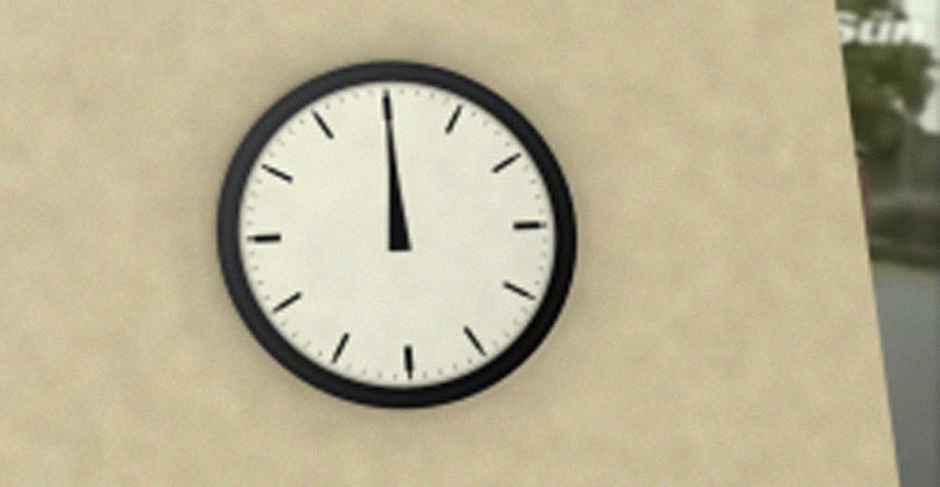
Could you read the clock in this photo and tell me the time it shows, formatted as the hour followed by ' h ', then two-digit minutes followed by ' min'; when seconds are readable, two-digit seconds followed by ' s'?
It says 12 h 00 min
